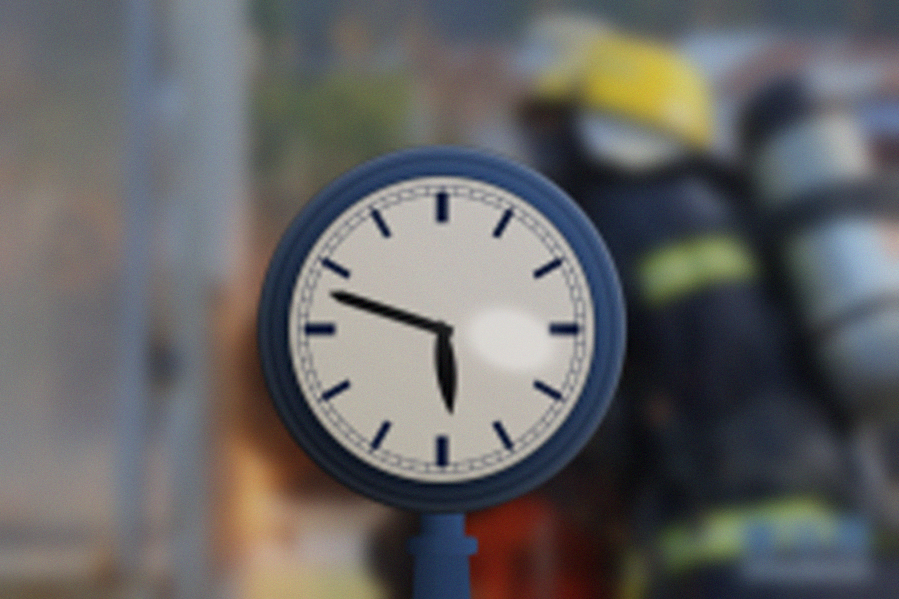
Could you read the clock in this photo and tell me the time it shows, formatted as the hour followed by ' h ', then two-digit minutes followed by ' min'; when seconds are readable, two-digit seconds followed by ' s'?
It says 5 h 48 min
